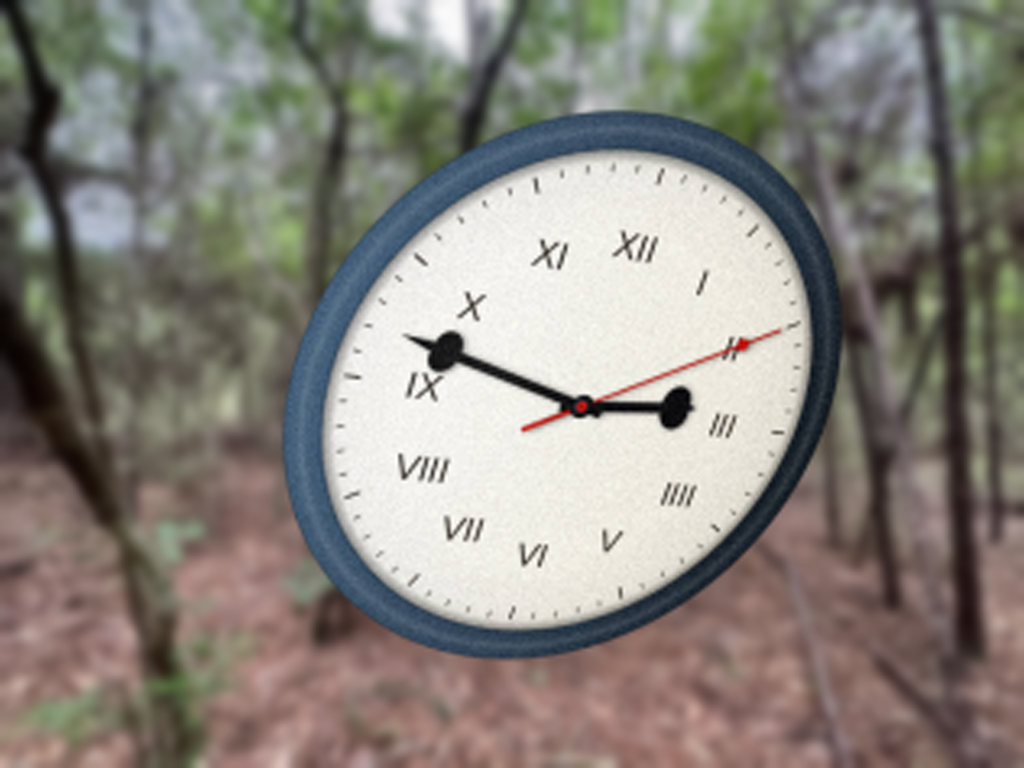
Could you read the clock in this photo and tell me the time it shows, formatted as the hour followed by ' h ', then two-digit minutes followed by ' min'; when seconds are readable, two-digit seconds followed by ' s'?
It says 2 h 47 min 10 s
